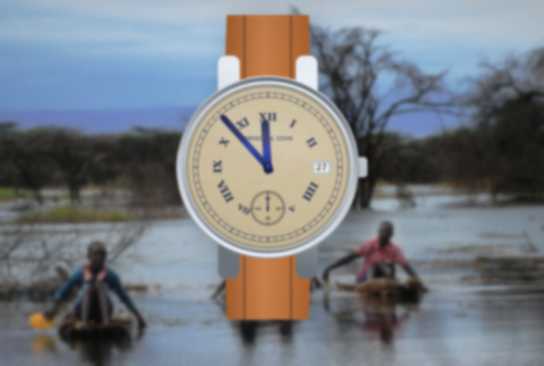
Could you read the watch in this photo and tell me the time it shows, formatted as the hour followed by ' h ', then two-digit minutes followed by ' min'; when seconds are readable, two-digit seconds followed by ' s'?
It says 11 h 53 min
